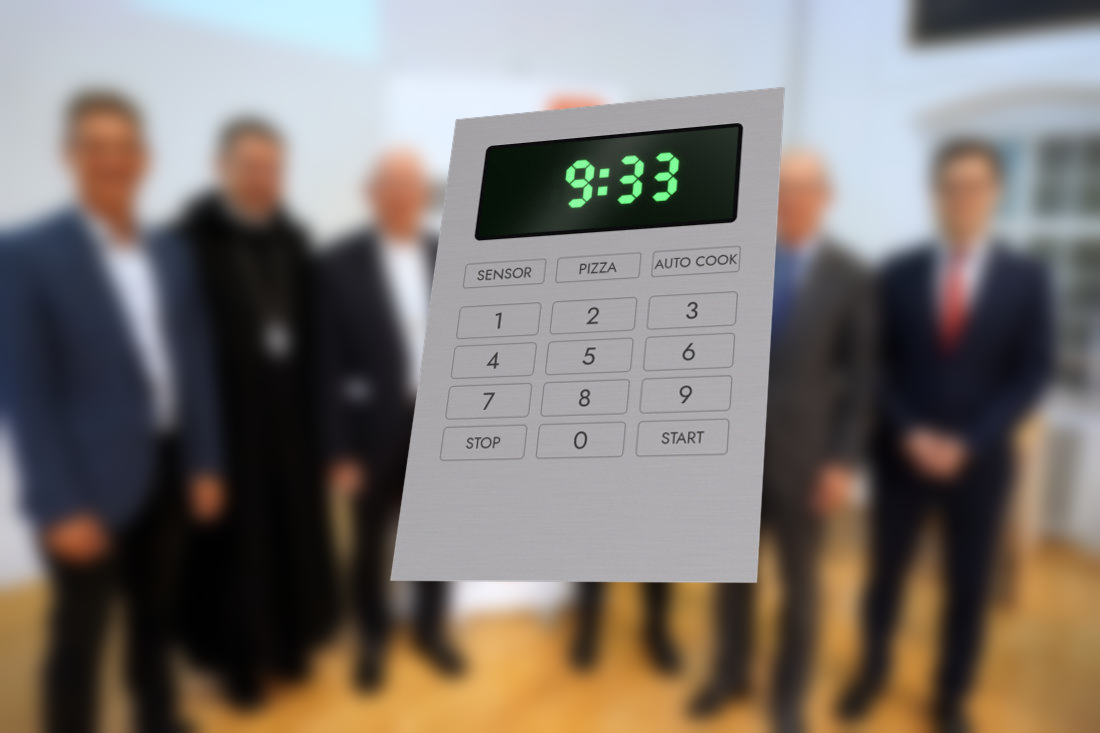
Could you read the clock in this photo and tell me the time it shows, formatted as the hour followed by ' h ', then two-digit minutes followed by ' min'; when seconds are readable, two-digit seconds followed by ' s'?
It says 9 h 33 min
